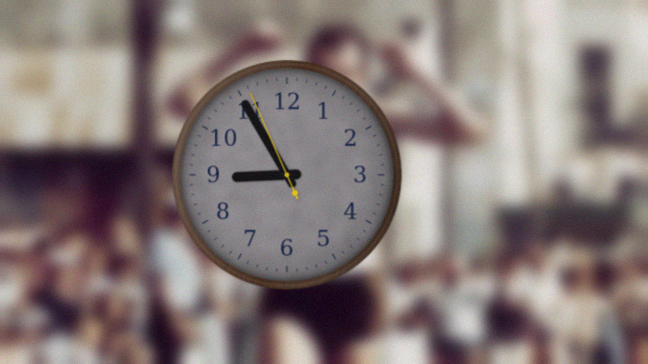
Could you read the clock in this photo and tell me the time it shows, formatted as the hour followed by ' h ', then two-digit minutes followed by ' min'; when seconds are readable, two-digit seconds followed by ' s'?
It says 8 h 54 min 56 s
